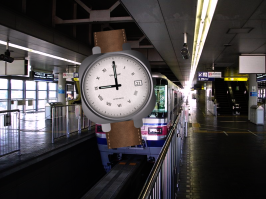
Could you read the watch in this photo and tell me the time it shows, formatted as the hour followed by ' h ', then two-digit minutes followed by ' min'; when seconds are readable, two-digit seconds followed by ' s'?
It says 9 h 00 min
